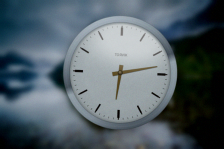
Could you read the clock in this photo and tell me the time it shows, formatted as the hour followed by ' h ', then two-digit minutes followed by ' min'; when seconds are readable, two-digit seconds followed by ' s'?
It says 6 h 13 min
